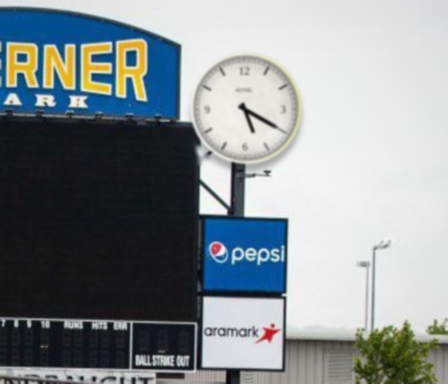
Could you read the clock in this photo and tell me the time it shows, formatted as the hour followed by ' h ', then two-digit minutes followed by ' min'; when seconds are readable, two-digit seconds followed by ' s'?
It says 5 h 20 min
